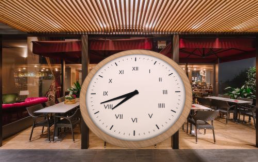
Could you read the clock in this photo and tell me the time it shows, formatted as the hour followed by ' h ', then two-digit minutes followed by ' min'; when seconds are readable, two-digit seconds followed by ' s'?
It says 7 h 42 min
